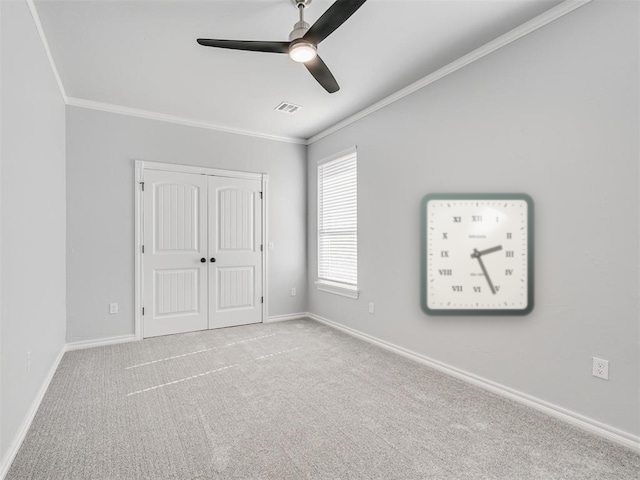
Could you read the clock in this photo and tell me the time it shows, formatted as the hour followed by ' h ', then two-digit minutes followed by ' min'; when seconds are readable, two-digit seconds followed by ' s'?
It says 2 h 26 min
